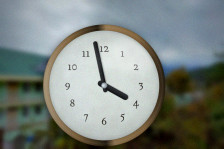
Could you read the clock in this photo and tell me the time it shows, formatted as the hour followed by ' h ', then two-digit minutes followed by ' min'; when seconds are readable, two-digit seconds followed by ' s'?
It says 3 h 58 min
